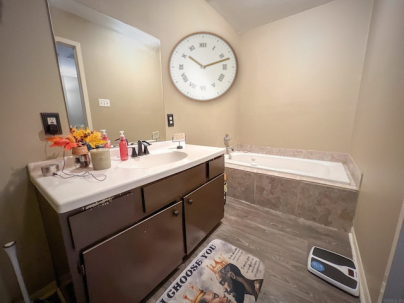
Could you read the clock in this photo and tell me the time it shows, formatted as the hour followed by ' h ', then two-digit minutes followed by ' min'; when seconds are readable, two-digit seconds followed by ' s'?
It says 10 h 12 min
